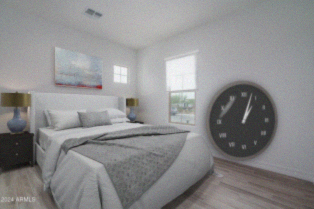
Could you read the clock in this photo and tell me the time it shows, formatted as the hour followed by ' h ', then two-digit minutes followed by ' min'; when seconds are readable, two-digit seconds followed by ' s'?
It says 1 h 03 min
